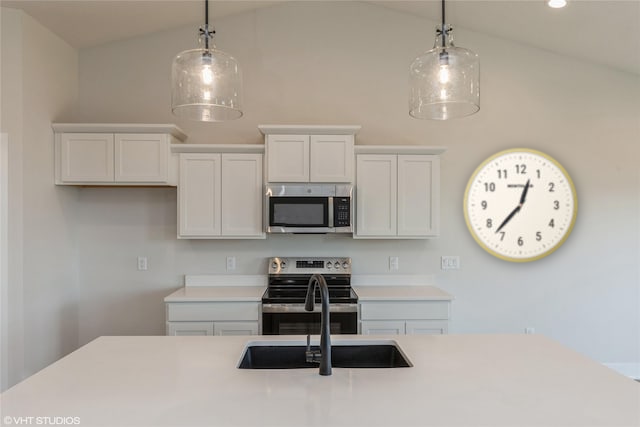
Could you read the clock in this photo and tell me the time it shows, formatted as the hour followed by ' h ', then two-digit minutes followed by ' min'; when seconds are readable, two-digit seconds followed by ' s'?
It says 12 h 37 min
